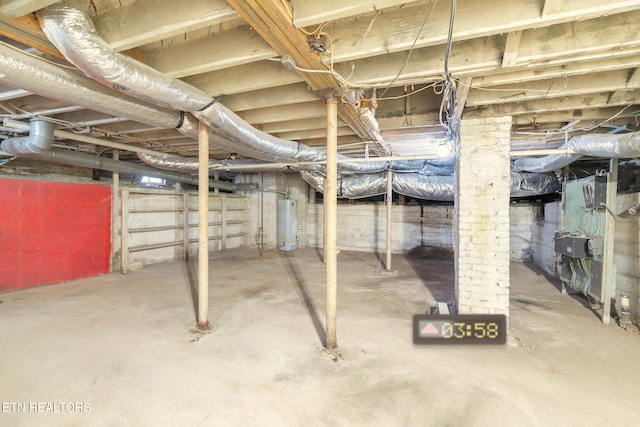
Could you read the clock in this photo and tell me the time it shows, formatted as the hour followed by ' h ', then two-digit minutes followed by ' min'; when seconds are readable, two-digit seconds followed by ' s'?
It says 3 h 58 min
